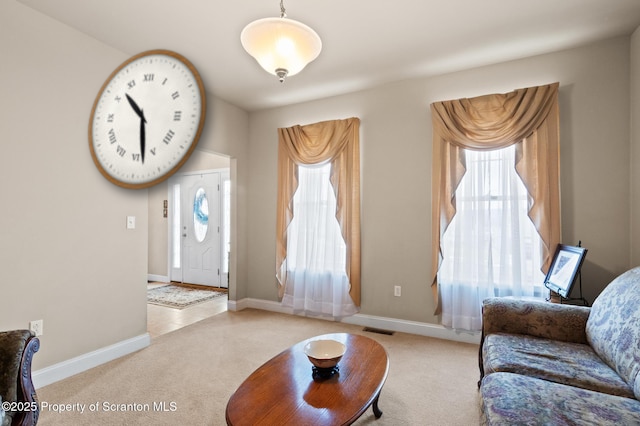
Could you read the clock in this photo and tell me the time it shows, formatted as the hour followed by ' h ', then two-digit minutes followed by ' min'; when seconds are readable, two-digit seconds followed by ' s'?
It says 10 h 28 min
